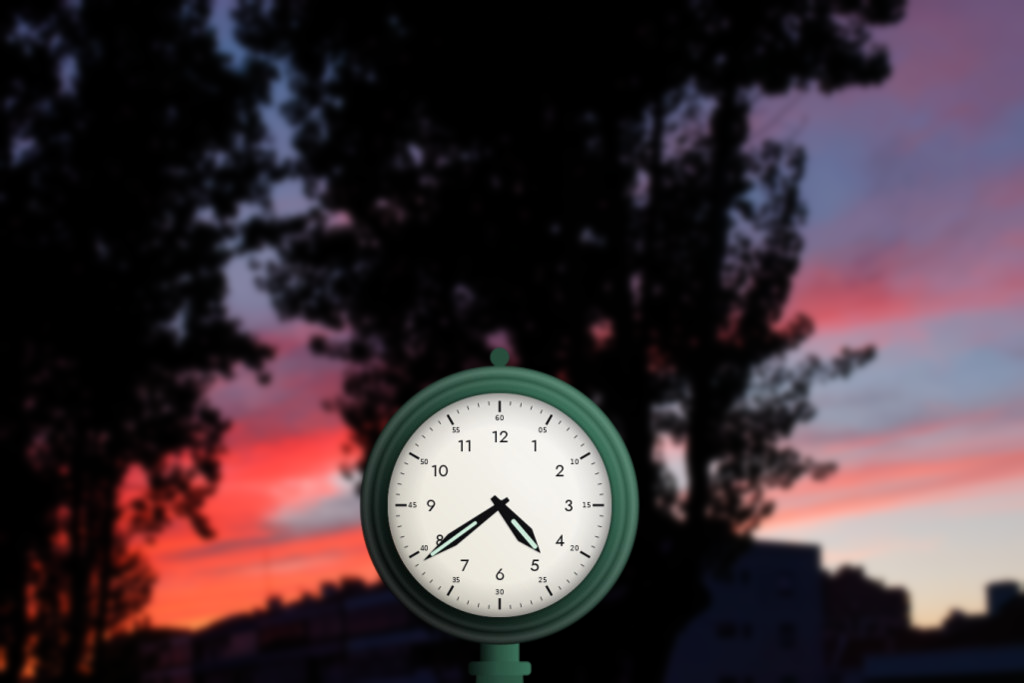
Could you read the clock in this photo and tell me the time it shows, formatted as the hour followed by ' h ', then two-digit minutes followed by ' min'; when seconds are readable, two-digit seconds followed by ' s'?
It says 4 h 39 min
